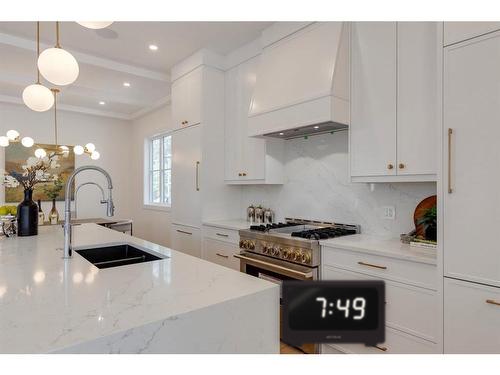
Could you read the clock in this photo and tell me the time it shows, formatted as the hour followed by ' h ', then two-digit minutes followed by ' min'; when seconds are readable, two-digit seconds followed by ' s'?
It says 7 h 49 min
